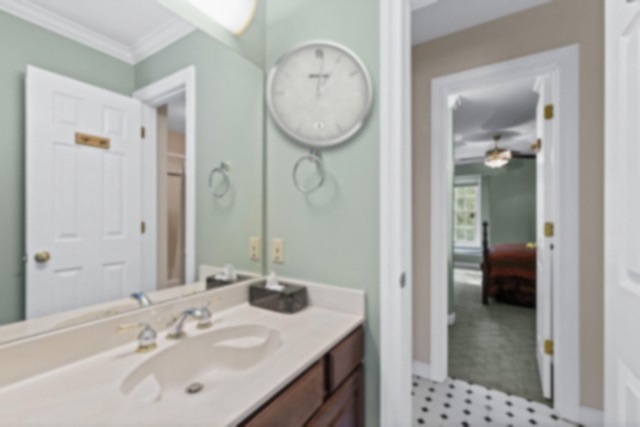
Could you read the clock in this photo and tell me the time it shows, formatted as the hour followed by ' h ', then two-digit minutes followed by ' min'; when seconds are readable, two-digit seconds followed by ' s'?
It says 1 h 01 min
